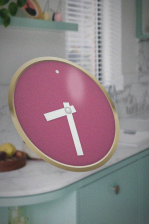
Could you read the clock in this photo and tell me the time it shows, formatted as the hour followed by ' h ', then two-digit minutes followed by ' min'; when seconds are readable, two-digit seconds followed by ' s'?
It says 8 h 30 min
